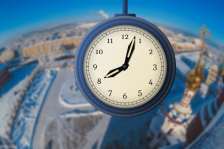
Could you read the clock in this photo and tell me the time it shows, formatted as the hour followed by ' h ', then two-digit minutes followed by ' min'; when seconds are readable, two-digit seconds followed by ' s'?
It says 8 h 03 min
